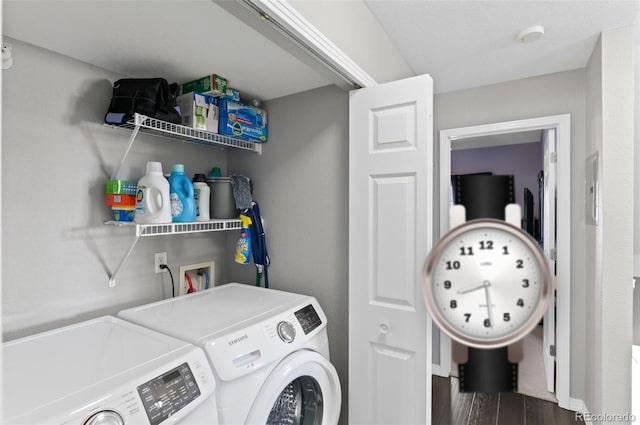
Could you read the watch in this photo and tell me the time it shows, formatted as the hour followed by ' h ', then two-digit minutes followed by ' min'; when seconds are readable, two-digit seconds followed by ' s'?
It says 8 h 29 min
